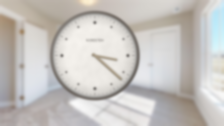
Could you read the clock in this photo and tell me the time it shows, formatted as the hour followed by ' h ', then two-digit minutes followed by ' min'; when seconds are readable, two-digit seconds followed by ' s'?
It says 3 h 22 min
